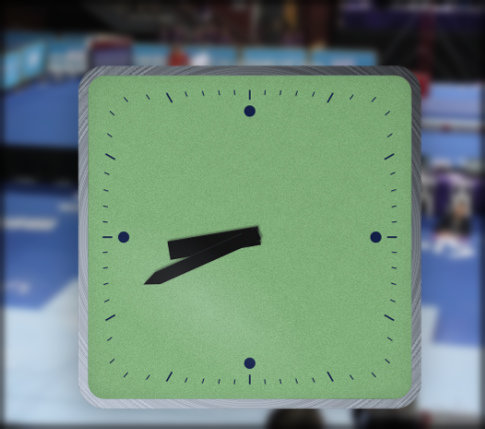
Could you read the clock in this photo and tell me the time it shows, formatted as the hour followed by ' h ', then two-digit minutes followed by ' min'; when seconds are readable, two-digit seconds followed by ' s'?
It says 8 h 41 min
